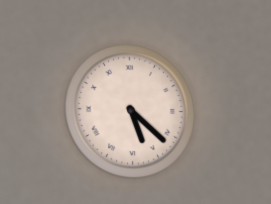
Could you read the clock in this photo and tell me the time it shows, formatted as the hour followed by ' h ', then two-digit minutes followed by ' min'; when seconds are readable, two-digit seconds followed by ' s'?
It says 5 h 22 min
